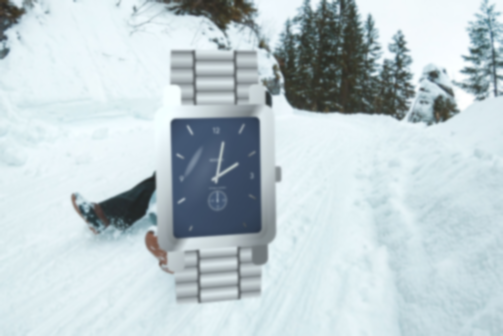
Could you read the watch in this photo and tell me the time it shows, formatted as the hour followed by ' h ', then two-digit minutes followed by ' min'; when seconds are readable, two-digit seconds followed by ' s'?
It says 2 h 02 min
